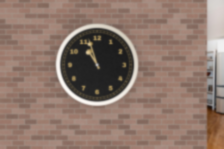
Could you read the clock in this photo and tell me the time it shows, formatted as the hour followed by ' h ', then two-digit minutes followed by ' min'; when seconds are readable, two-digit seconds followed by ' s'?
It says 10 h 57 min
